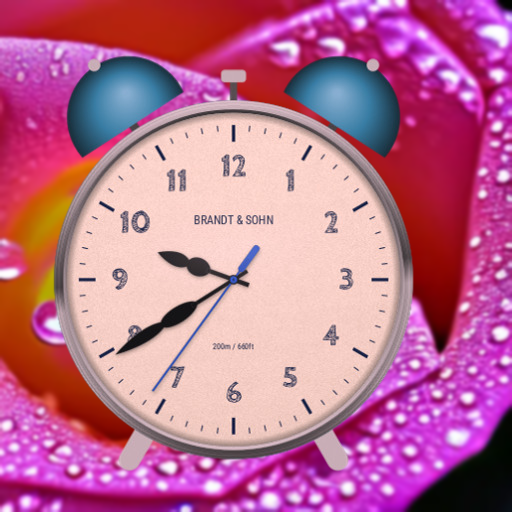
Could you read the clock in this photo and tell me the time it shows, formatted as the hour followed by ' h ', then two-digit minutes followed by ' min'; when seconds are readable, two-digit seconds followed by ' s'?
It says 9 h 39 min 36 s
